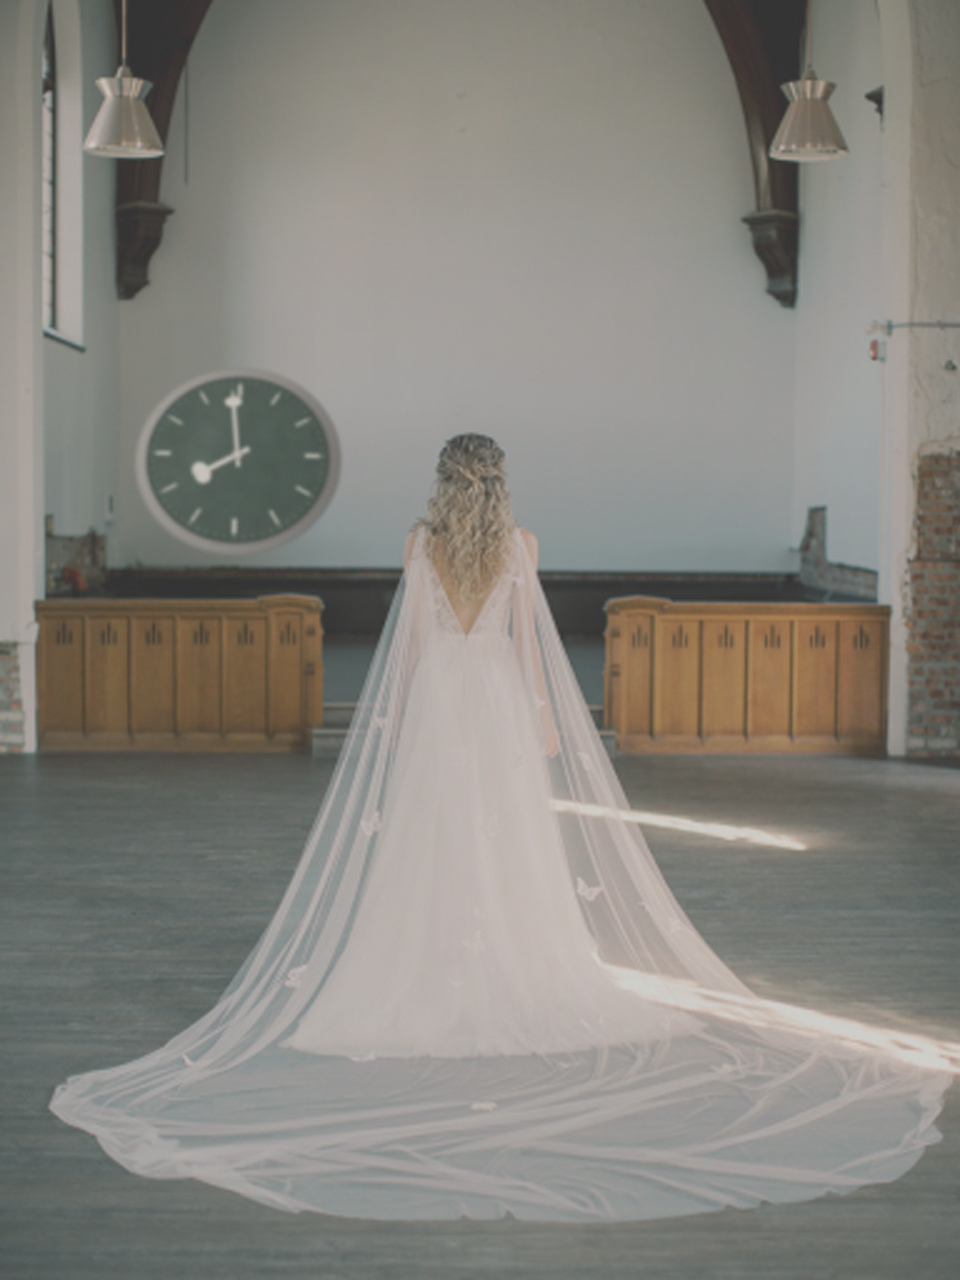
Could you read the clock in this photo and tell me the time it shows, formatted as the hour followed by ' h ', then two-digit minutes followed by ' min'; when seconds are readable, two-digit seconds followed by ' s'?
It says 7 h 59 min
